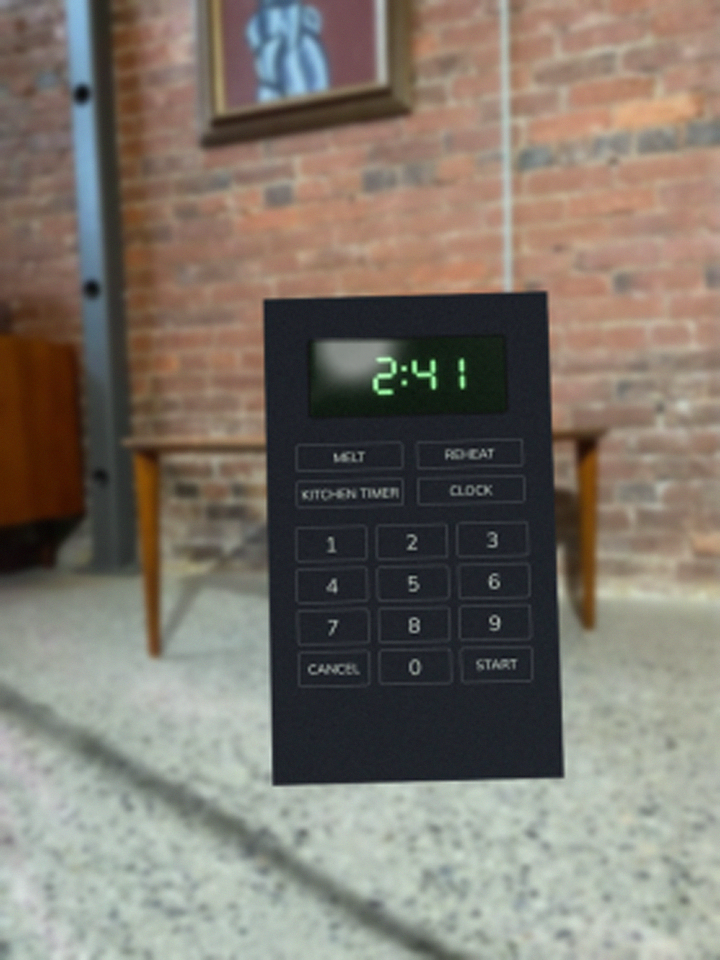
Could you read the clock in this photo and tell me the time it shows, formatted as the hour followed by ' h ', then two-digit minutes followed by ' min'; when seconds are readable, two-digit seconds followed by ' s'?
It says 2 h 41 min
